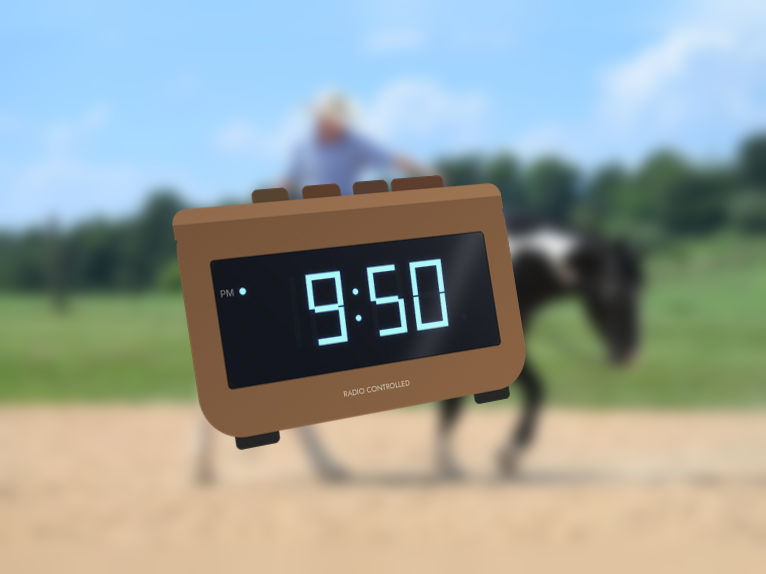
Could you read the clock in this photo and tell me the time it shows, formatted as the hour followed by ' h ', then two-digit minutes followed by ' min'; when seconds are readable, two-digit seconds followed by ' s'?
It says 9 h 50 min
